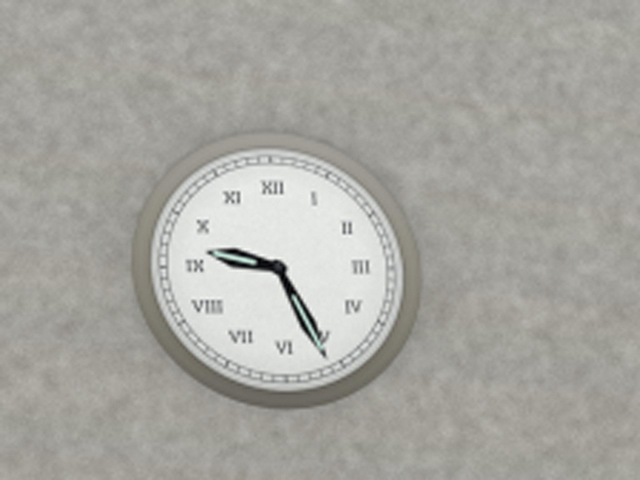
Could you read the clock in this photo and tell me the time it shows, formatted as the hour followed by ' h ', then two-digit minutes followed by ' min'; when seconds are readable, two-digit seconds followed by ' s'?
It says 9 h 26 min
